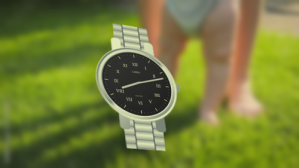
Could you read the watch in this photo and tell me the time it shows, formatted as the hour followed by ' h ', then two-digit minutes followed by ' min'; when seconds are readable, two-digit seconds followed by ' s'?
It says 8 h 12 min
